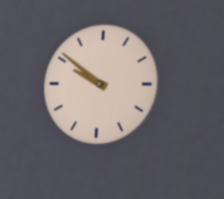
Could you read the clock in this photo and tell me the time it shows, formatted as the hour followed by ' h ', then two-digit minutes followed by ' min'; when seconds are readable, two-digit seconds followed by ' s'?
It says 9 h 51 min
